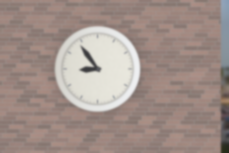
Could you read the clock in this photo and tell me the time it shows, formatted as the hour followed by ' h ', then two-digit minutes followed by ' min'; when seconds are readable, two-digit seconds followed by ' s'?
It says 8 h 54 min
